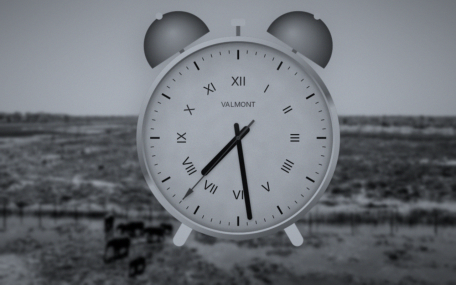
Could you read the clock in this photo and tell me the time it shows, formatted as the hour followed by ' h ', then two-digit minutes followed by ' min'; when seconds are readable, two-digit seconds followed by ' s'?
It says 7 h 28 min 37 s
